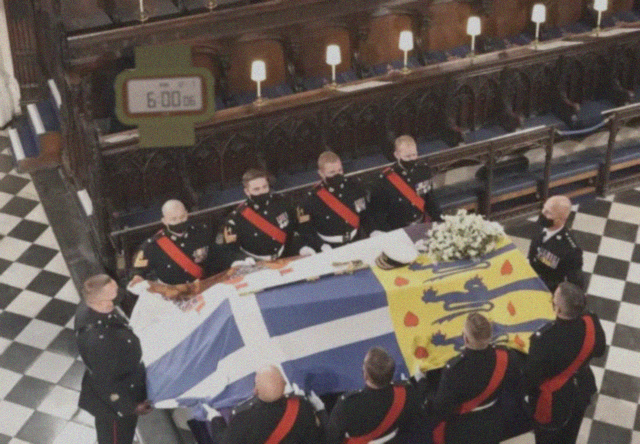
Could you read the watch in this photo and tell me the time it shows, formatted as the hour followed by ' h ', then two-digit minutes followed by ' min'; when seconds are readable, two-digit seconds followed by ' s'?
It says 6 h 00 min
